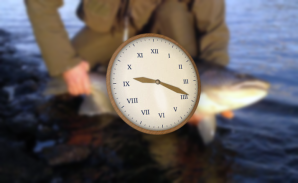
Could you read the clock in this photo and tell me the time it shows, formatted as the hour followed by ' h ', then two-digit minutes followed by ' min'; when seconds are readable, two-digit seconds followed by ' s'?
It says 9 h 19 min
